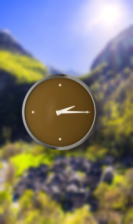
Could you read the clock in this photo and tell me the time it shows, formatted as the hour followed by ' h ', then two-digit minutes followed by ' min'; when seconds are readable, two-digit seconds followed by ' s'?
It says 2 h 15 min
